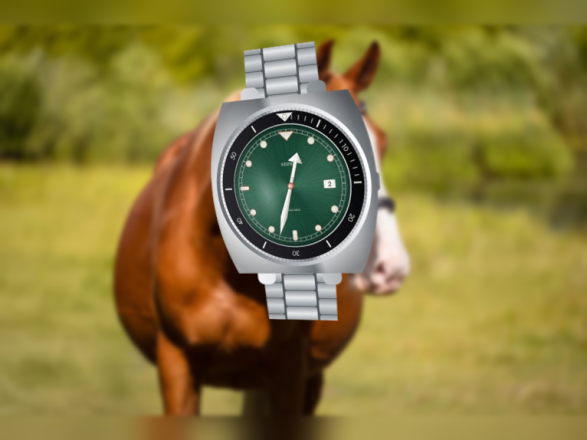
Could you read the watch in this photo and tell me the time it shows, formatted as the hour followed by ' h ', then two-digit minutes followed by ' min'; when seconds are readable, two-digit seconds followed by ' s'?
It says 12 h 33 min
